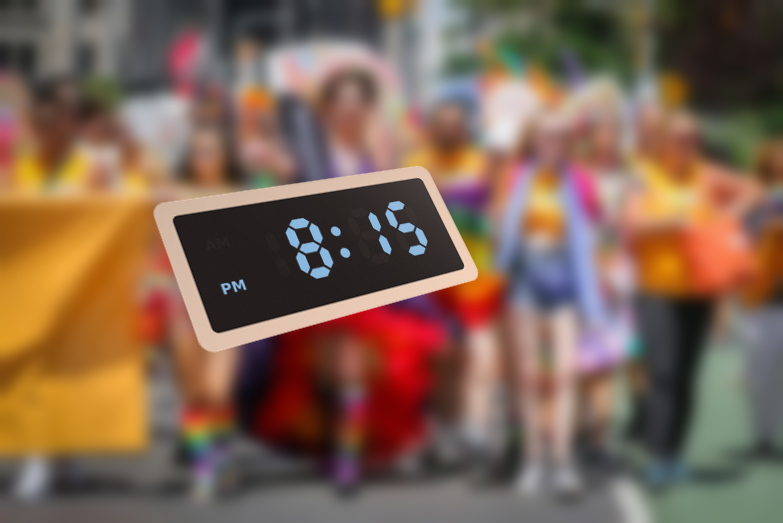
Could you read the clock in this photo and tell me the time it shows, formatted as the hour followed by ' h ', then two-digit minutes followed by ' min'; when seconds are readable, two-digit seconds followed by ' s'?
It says 8 h 15 min
